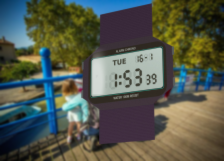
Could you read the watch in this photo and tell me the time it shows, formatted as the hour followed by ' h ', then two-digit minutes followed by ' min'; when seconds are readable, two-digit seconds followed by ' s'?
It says 1 h 53 min 39 s
